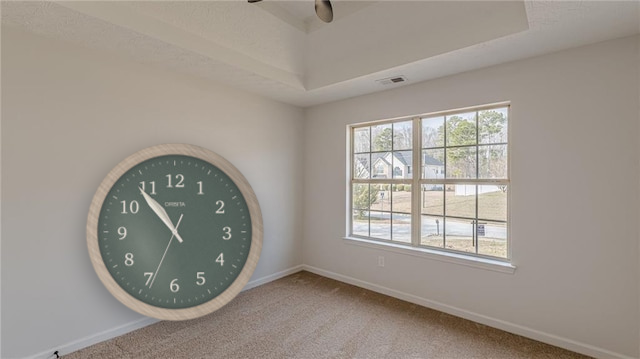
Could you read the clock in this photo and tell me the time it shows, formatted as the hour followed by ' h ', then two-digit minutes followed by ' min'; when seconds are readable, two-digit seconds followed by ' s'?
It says 10 h 53 min 34 s
